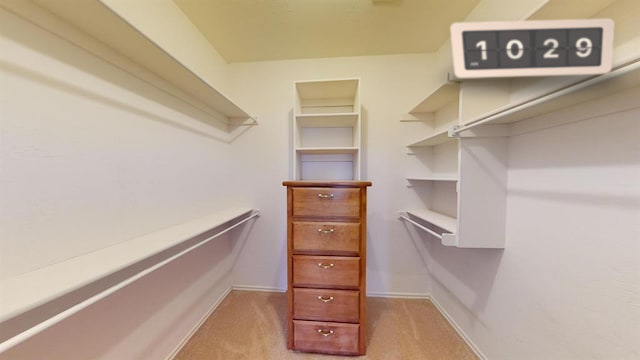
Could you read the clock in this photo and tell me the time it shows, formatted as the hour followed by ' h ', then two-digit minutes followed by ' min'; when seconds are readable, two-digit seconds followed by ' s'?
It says 10 h 29 min
